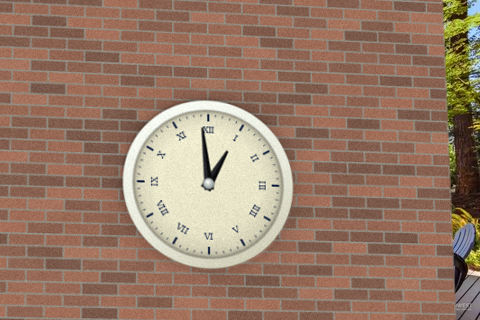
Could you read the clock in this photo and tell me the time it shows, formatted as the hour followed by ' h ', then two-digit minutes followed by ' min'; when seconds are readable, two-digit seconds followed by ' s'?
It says 12 h 59 min
